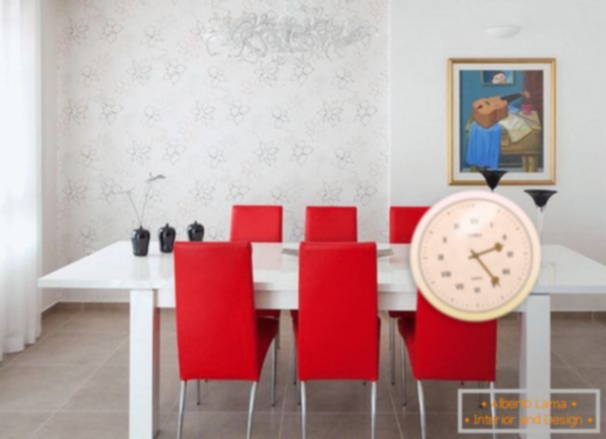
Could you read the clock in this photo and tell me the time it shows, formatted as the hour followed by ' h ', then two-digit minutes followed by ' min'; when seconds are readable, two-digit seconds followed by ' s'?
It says 2 h 24 min
